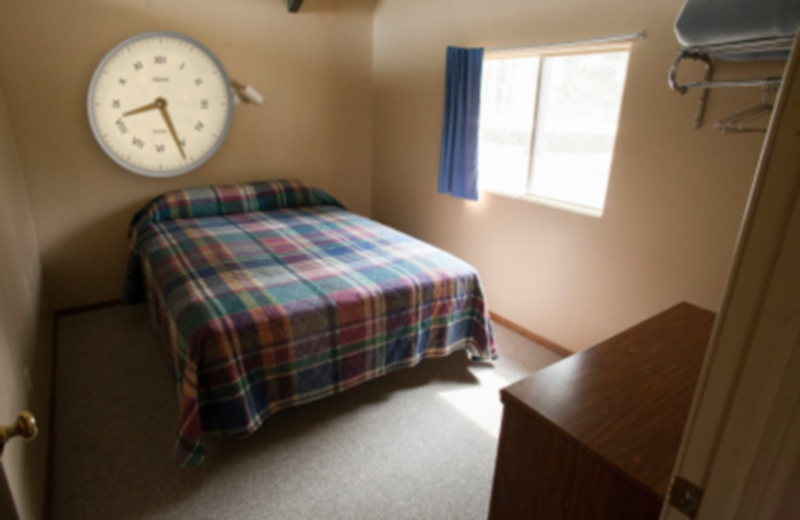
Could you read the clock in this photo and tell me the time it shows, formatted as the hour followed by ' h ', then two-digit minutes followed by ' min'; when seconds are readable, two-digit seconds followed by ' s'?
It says 8 h 26 min
